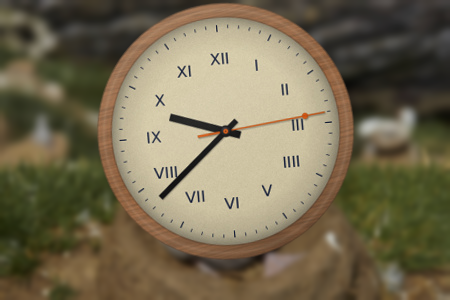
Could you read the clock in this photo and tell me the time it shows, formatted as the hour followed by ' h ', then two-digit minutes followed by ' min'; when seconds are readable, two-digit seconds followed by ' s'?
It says 9 h 38 min 14 s
